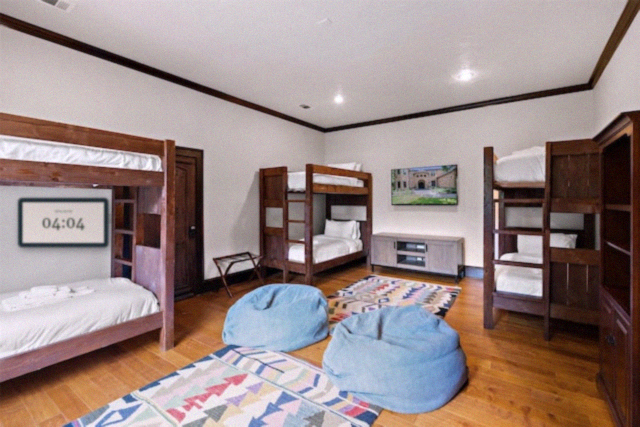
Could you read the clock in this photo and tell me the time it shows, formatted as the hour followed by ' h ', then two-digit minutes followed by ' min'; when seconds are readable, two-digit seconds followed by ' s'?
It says 4 h 04 min
